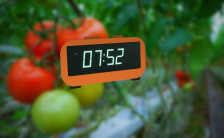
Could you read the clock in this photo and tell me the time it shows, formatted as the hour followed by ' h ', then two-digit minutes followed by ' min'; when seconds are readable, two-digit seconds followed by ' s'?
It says 7 h 52 min
